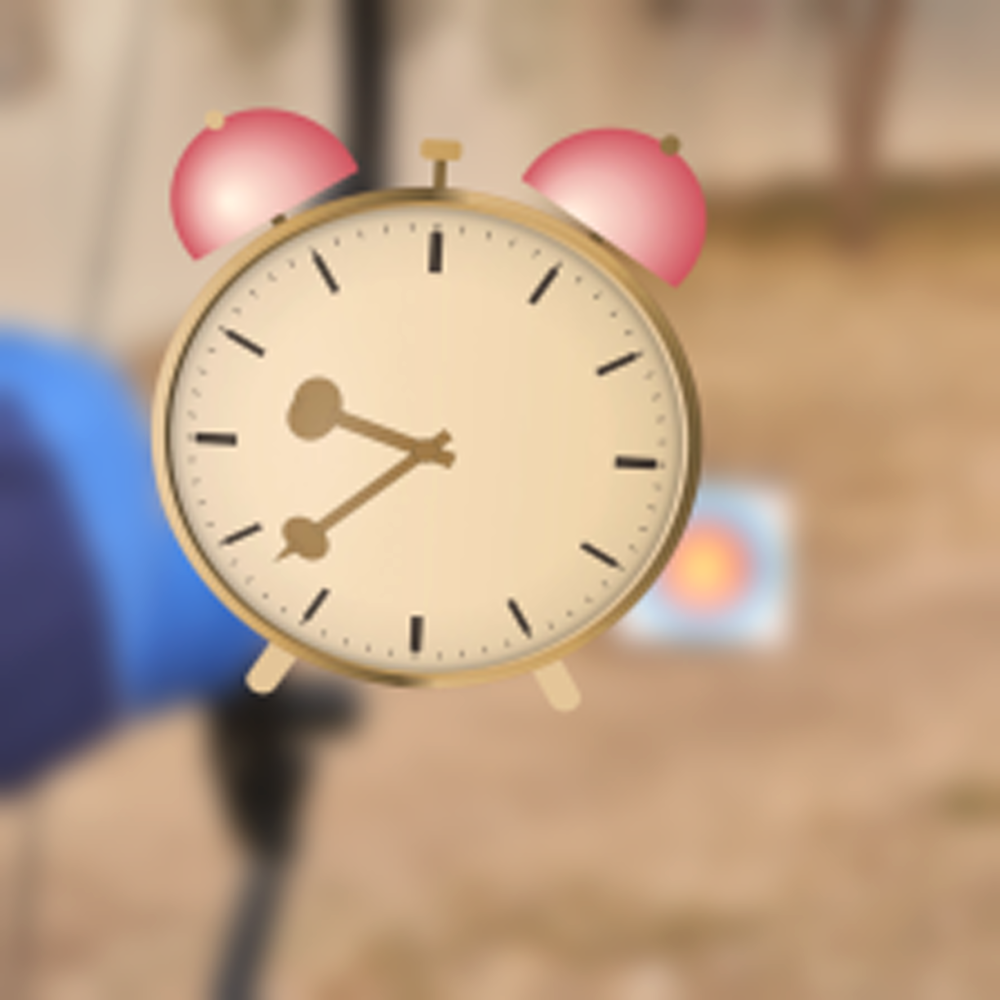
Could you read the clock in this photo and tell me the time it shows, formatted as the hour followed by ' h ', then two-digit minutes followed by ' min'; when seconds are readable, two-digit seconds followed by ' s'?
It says 9 h 38 min
